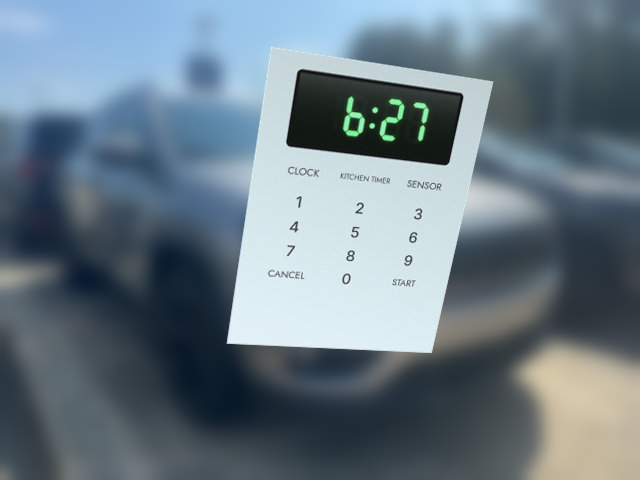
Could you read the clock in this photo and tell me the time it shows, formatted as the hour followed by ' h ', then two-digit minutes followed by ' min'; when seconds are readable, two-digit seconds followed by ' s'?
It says 6 h 27 min
